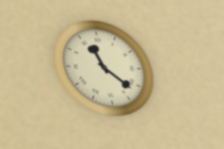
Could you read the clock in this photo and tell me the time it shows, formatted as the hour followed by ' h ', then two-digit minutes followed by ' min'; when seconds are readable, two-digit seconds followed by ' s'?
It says 11 h 22 min
